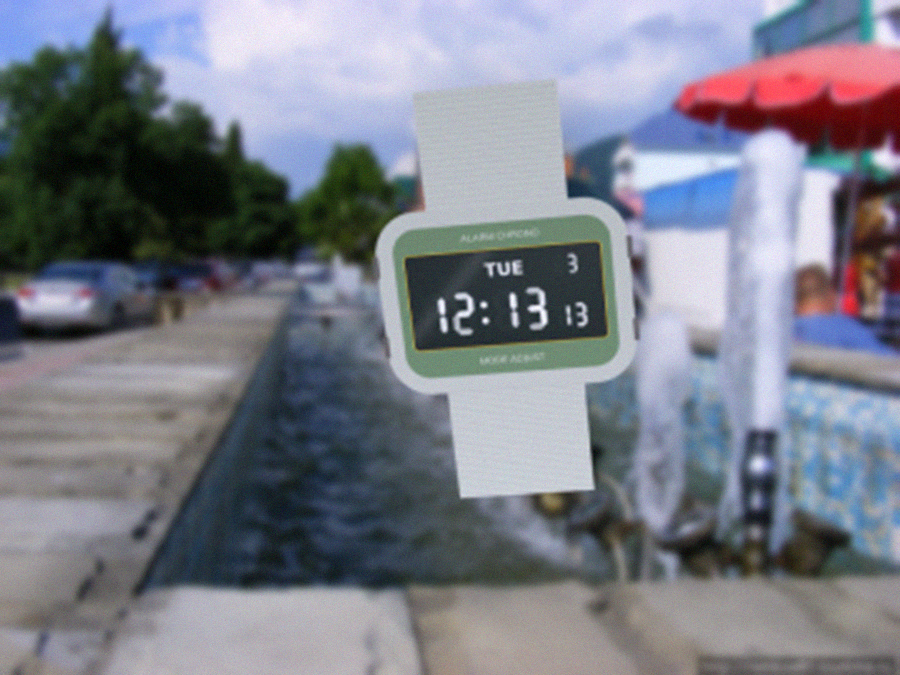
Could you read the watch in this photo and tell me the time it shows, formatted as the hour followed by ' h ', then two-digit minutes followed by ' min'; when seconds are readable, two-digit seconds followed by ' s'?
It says 12 h 13 min 13 s
